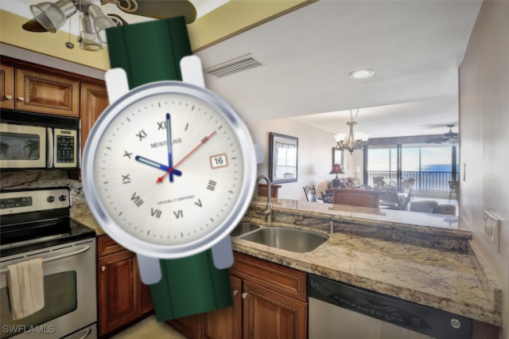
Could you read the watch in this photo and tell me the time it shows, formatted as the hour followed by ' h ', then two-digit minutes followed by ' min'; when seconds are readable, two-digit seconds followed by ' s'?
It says 10 h 01 min 10 s
